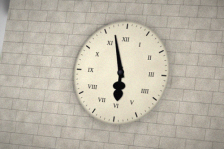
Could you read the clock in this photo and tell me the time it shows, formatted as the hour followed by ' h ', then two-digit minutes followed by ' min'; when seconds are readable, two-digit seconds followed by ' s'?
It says 5 h 57 min
